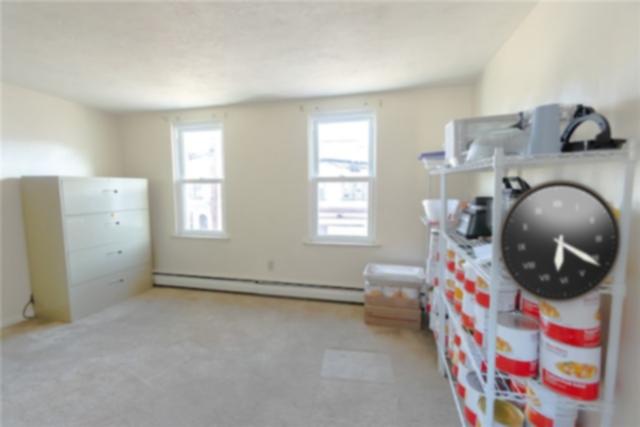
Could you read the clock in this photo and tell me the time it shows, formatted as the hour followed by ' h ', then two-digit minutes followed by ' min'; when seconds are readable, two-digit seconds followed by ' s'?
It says 6 h 21 min
